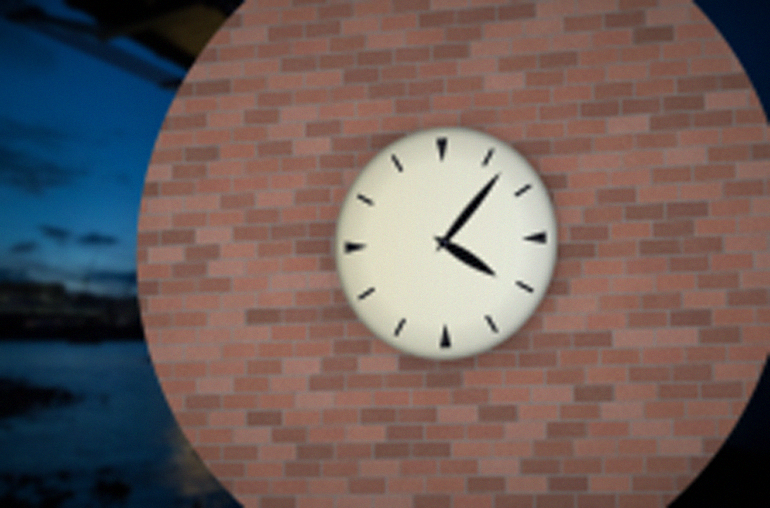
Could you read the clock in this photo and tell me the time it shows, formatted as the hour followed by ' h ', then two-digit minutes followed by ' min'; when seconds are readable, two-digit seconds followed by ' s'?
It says 4 h 07 min
